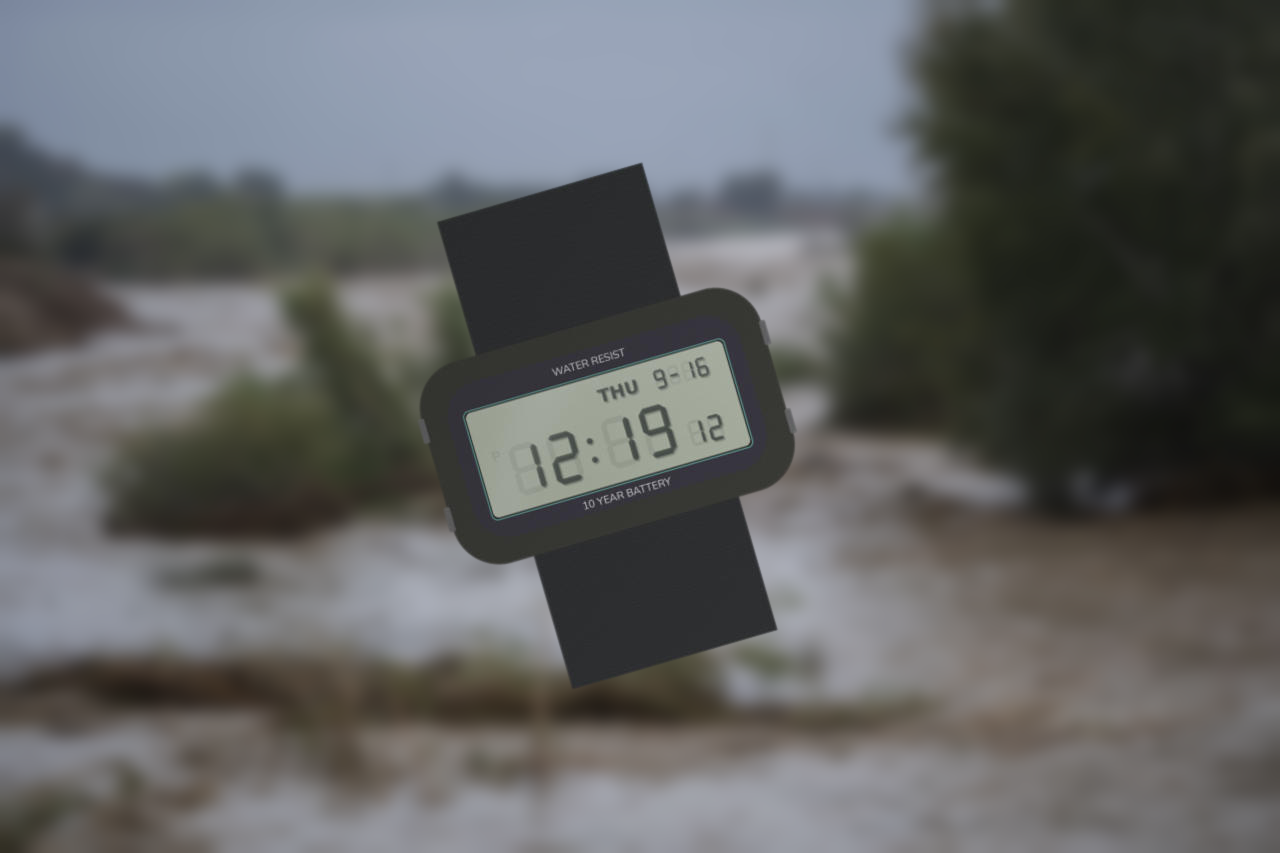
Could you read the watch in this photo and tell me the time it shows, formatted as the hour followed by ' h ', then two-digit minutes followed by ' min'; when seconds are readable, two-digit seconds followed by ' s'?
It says 12 h 19 min 12 s
